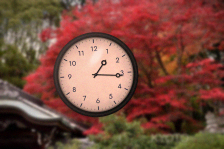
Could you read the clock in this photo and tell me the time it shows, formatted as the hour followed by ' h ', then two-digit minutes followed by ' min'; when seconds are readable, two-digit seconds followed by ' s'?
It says 1 h 16 min
